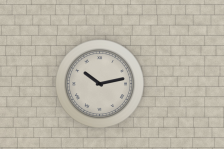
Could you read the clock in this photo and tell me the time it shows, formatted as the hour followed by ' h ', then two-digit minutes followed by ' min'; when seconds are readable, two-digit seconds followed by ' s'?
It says 10 h 13 min
